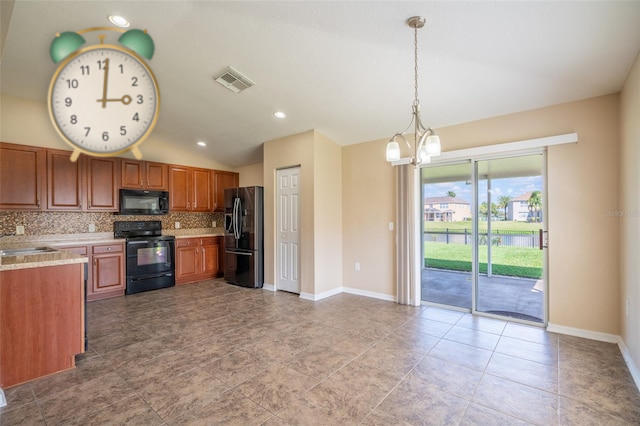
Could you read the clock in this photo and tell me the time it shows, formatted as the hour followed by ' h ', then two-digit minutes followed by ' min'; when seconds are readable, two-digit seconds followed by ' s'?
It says 3 h 01 min
